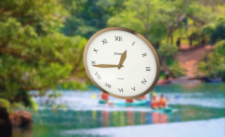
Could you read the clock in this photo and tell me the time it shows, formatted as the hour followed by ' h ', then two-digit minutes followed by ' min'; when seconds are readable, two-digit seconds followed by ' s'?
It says 12 h 44 min
